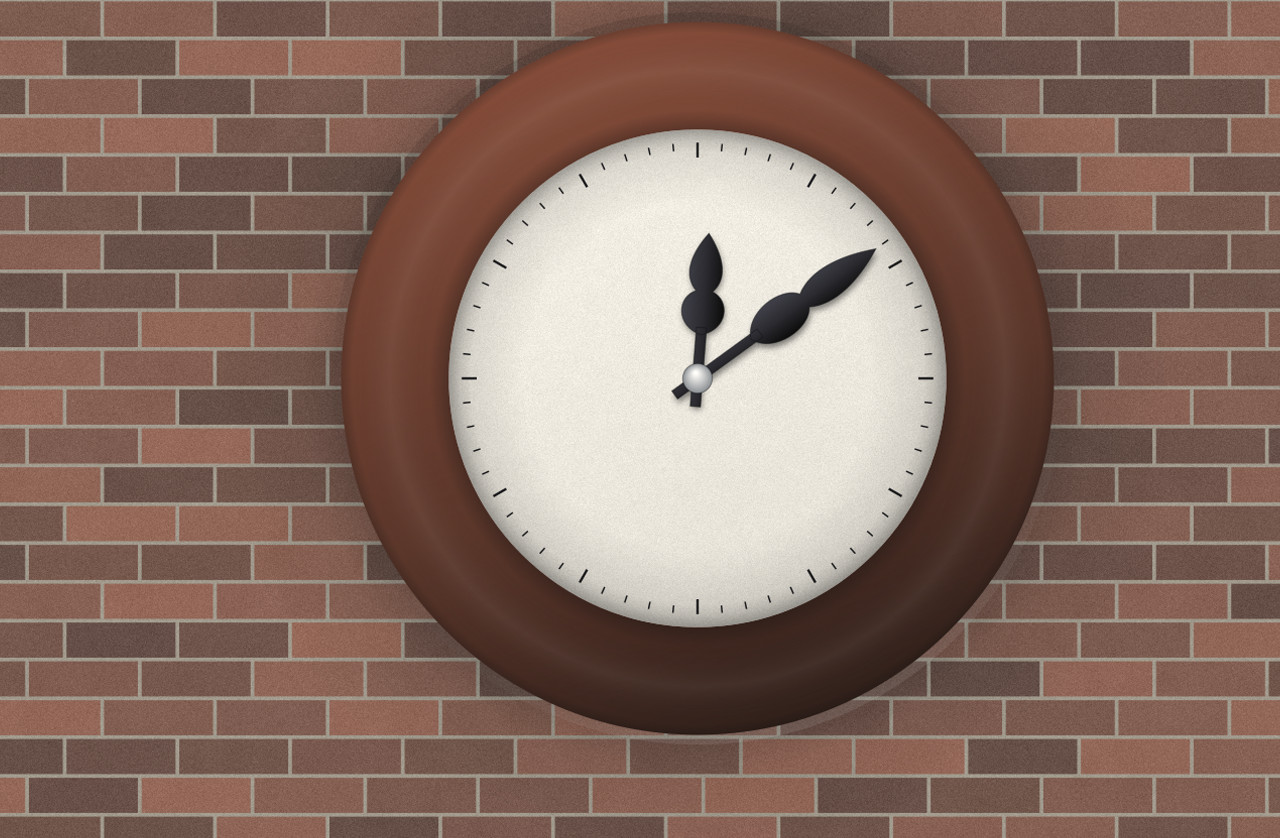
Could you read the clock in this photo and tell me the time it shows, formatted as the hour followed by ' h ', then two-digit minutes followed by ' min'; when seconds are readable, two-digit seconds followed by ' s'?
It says 12 h 09 min
